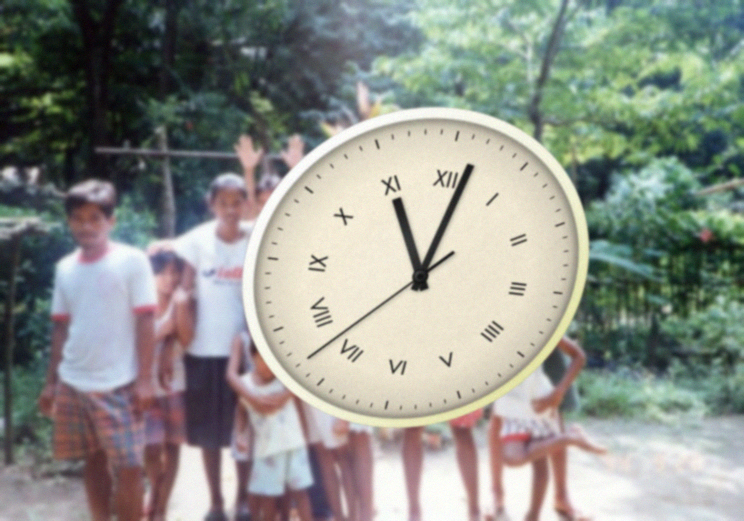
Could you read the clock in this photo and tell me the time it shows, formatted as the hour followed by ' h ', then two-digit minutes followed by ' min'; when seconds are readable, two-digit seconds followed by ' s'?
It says 11 h 01 min 37 s
